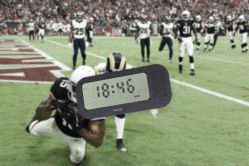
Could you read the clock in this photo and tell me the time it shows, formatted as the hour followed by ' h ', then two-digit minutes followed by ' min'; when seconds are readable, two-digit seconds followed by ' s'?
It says 18 h 46 min
